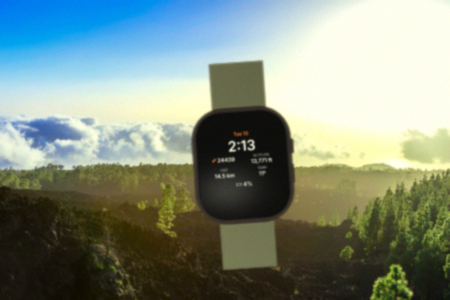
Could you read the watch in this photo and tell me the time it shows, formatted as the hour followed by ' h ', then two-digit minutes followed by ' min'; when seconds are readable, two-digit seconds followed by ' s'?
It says 2 h 13 min
